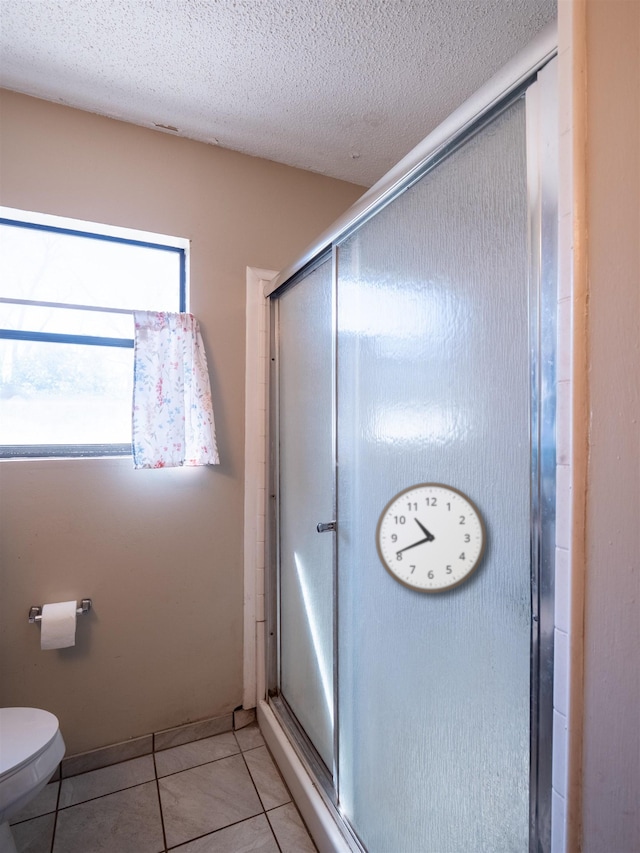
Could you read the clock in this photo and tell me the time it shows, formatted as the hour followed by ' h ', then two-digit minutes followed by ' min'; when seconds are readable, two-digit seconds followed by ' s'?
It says 10 h 41 min
